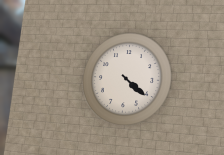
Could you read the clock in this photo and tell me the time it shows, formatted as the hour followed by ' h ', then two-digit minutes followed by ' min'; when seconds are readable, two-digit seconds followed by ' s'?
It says 4 h 21 min
